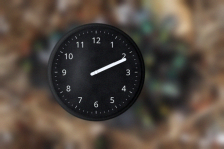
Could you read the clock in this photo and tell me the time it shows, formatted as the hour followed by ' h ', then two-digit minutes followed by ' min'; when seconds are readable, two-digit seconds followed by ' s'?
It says 2 h 11 min
